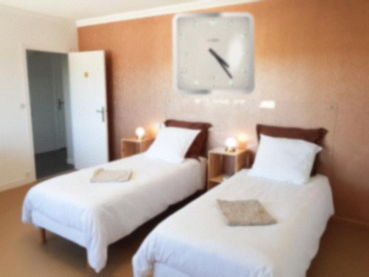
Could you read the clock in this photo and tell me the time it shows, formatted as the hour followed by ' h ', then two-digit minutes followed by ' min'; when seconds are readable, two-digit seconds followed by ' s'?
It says 4 h 24 min
